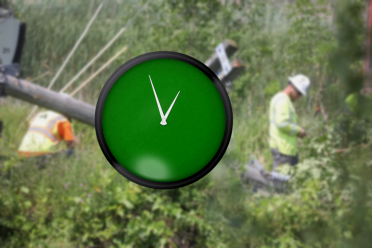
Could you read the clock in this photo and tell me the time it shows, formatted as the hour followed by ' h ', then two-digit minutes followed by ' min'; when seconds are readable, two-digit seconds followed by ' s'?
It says 12 h 57 min
